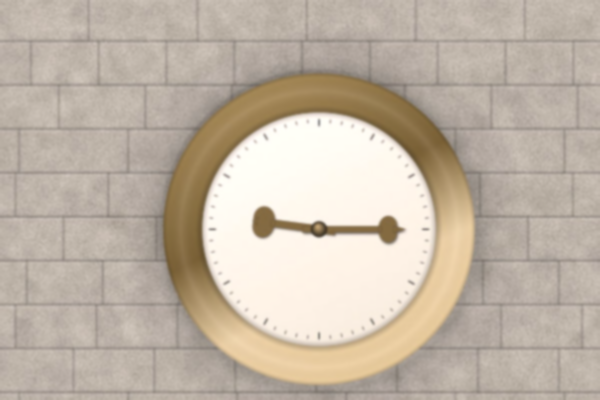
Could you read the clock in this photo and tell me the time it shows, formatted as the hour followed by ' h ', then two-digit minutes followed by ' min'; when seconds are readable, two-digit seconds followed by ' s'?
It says 9 h 15 min
